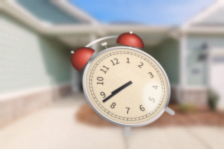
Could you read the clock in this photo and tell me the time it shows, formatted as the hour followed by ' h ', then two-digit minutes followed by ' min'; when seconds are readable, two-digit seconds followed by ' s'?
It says 8 h 43 min
